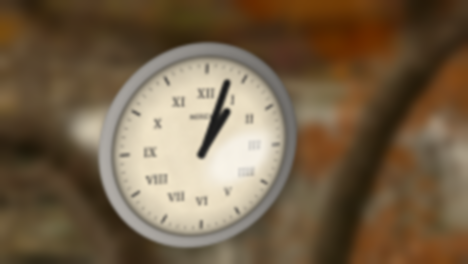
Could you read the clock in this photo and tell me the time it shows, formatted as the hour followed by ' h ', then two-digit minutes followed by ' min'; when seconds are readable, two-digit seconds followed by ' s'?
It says 1 h 03 min
